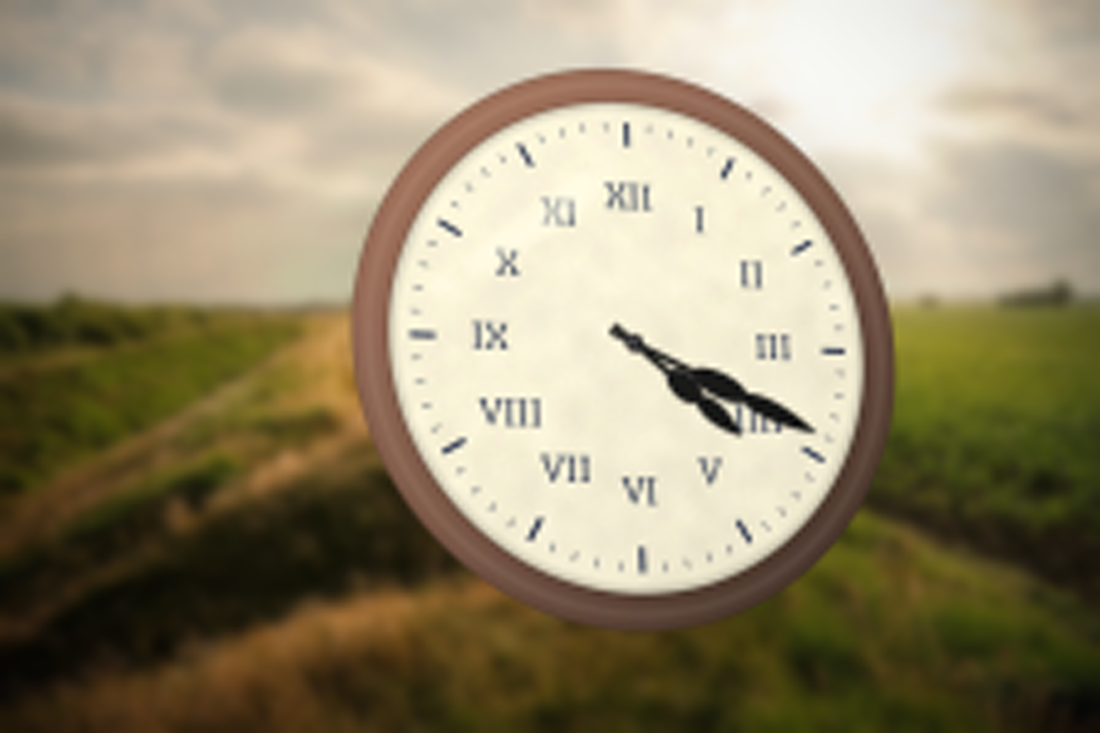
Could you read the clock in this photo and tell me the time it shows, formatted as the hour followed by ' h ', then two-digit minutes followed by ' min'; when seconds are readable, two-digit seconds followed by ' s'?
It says 4 h 19 min
